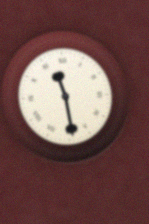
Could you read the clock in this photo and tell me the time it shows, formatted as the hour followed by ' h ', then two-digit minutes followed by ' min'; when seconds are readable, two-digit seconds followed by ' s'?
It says 11 h 29 min
